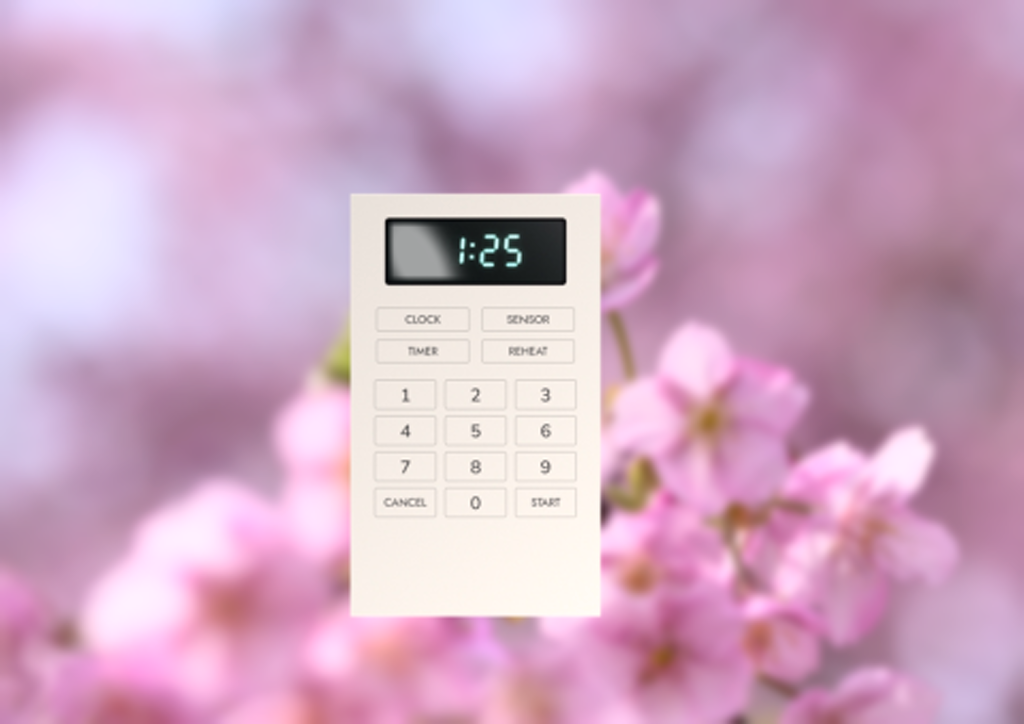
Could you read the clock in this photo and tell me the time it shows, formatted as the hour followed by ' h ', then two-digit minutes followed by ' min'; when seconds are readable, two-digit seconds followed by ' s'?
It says 1 h 25 min
